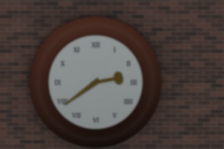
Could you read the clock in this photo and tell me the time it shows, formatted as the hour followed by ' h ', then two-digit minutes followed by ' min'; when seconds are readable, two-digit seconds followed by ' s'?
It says 2 h 39 min
